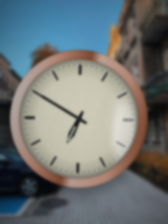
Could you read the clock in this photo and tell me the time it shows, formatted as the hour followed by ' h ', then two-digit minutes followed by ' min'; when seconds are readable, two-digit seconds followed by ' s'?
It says 6 h 50 min
